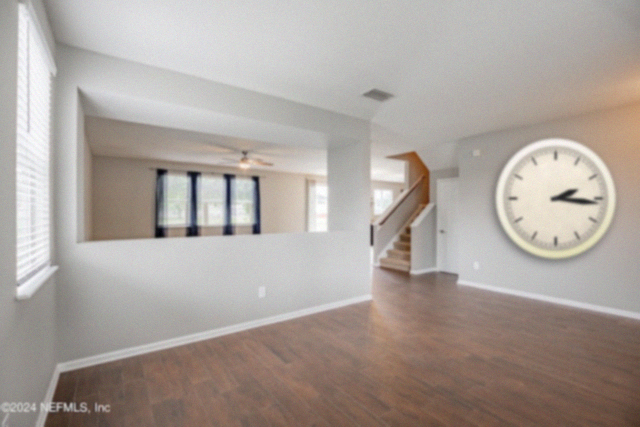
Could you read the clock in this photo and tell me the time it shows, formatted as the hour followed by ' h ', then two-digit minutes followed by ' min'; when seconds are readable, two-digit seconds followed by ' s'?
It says 2 h 16 min
